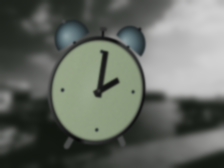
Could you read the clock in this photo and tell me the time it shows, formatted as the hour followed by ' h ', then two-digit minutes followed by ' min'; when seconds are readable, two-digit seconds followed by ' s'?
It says 2 h 01 min
